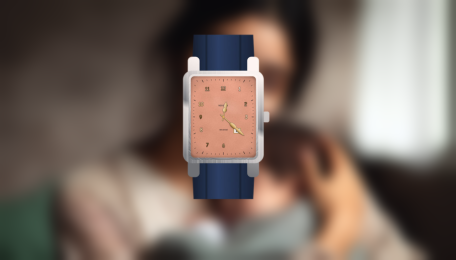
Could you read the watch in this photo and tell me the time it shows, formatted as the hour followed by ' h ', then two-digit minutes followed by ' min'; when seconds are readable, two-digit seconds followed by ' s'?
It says 12 h 22 min
